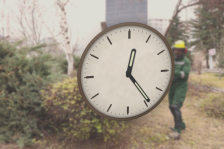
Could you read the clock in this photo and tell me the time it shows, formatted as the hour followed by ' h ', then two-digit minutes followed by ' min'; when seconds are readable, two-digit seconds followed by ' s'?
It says 12 h 24 min
